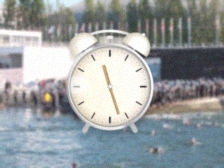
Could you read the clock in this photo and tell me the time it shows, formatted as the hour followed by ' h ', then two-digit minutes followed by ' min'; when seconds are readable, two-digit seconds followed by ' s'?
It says 11 h 27 min
